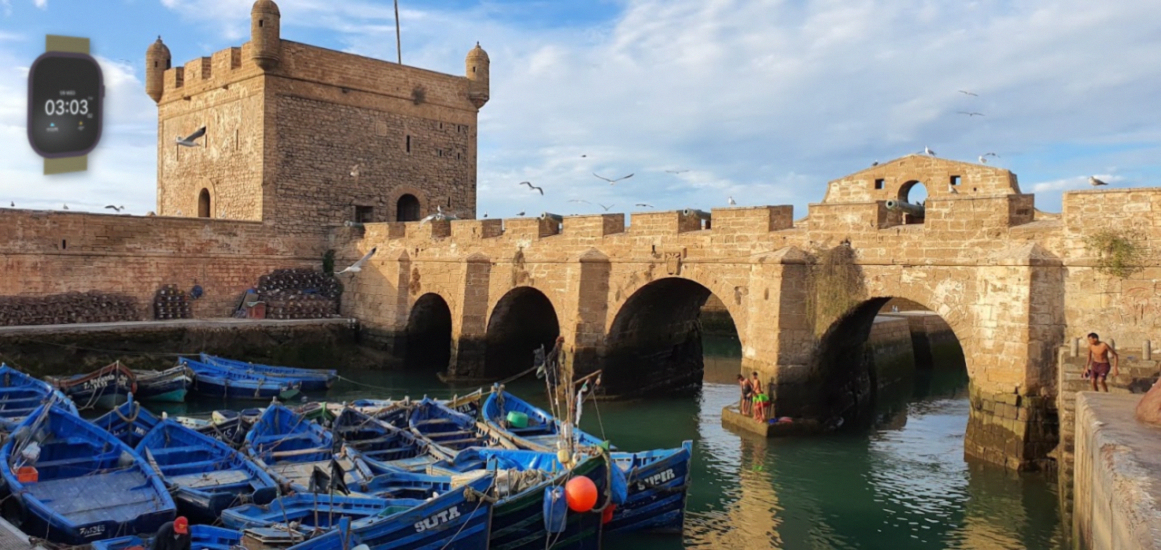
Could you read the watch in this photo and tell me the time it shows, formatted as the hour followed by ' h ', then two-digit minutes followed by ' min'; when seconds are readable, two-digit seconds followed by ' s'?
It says 3 h 03 min
